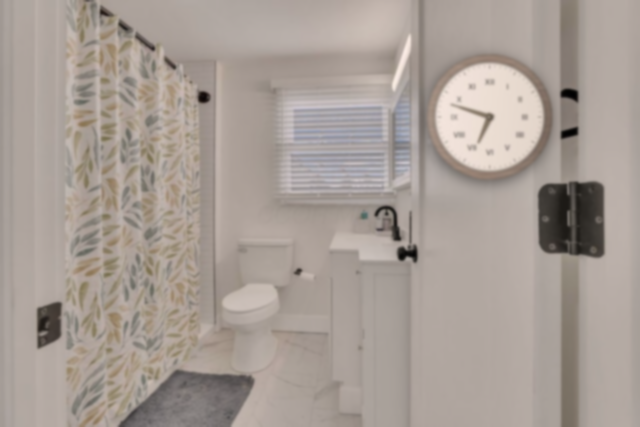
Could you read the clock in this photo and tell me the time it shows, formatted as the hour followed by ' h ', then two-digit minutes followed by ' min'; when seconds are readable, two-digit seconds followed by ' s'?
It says 6 h 48 min
